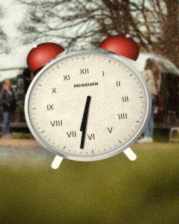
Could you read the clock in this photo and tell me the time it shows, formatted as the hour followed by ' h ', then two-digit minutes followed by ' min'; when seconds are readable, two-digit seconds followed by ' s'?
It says 6 h 32 min
